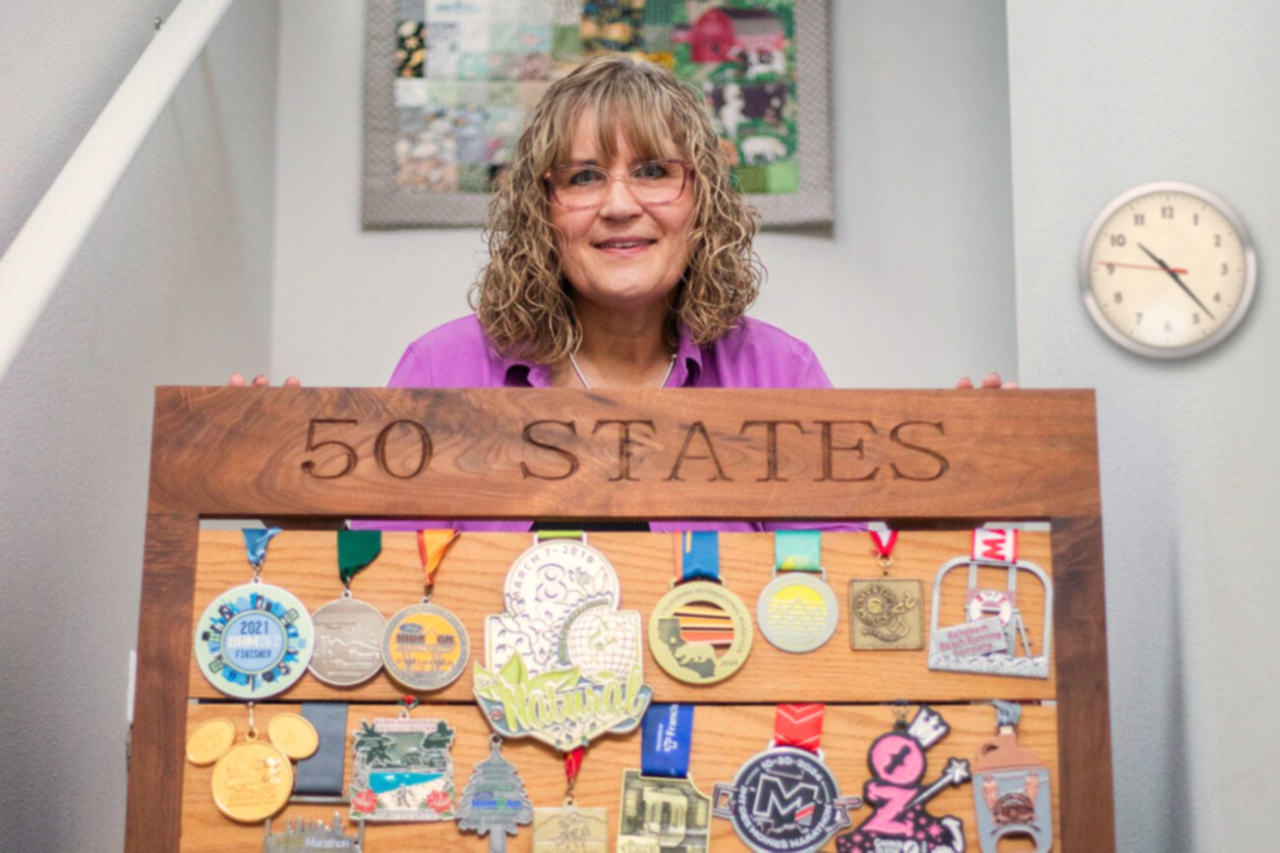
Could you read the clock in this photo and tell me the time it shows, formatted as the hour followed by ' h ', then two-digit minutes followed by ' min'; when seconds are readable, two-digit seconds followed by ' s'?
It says 10 h 22 min 46 s
